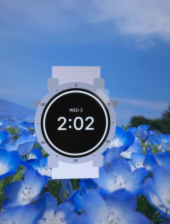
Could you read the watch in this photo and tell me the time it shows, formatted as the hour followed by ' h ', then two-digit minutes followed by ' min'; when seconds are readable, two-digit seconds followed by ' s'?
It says 2 h 02 min
